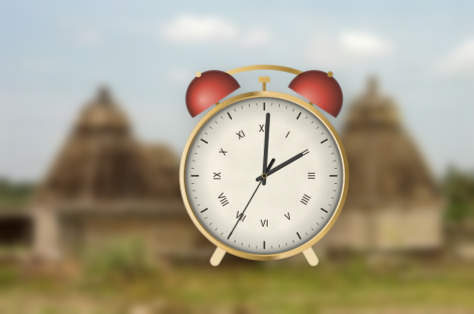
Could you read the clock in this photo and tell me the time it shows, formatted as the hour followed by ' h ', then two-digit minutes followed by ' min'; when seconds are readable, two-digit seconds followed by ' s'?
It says 2 h 00 min 35 s
